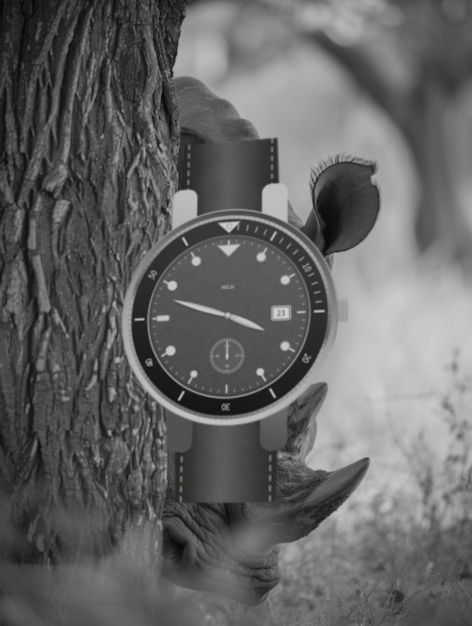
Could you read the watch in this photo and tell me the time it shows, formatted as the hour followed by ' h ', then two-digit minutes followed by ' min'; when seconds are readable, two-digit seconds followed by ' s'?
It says 3 h 48 min
